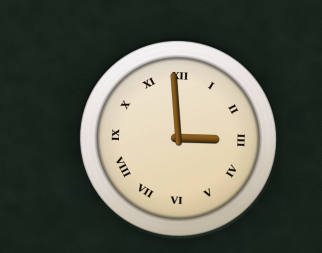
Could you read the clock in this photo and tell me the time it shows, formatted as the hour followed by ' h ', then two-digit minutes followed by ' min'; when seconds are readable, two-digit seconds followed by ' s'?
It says 2 h 59 min
